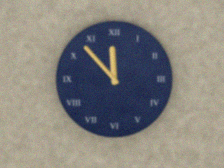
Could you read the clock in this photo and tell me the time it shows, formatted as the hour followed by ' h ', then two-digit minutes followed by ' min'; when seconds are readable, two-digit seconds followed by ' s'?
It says 11 h 53 min
